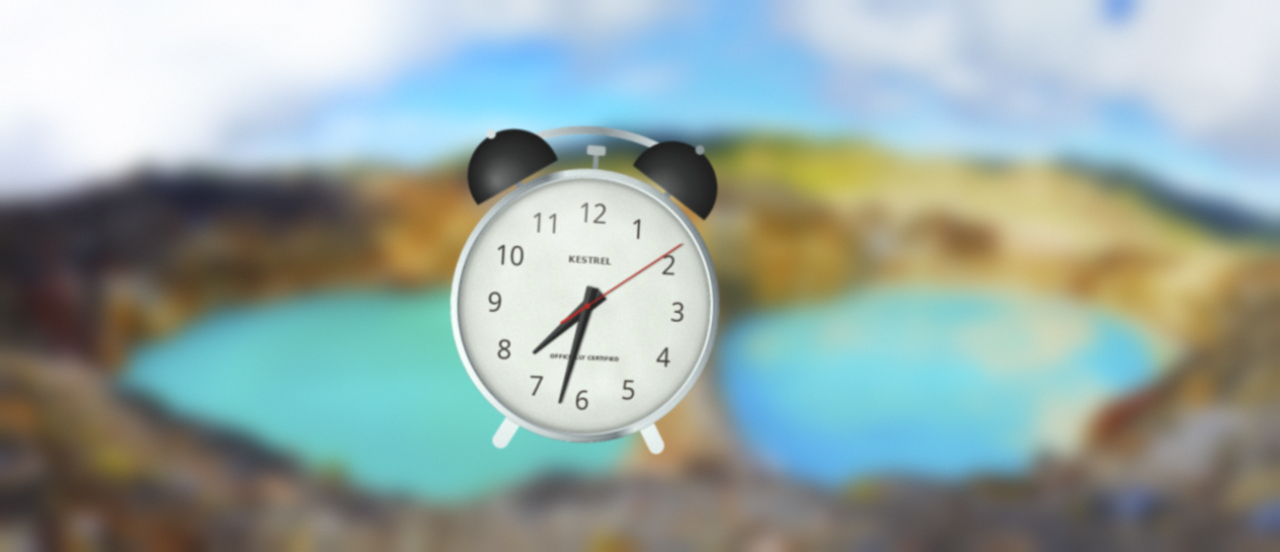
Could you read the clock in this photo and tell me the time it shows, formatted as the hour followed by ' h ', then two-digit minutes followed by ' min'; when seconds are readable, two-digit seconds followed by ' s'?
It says 7 h 32 min 09 s
